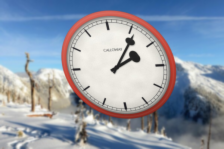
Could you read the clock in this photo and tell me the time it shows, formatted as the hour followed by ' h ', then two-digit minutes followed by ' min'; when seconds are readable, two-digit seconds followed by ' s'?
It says 2 h 06 min
